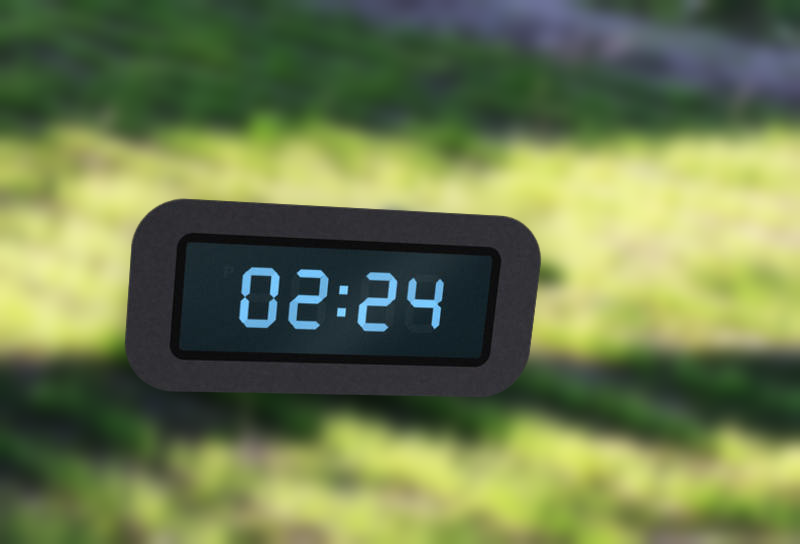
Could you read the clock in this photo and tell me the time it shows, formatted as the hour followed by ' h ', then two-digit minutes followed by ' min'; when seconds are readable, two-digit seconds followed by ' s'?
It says 2 h 24 min
